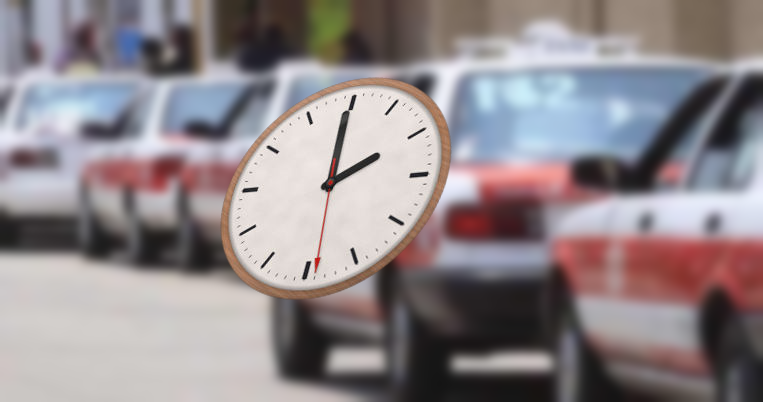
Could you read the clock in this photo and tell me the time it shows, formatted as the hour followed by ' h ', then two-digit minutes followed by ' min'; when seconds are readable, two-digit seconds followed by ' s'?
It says 1 h 59 min 29 s
